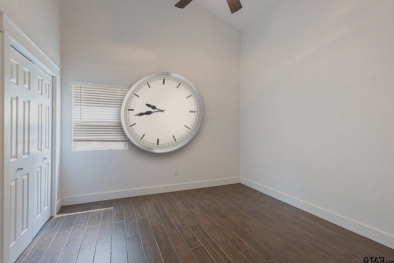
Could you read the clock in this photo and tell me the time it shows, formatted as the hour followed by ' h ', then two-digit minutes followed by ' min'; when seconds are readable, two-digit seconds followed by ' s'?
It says 9 h 43 min
